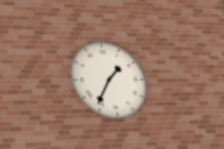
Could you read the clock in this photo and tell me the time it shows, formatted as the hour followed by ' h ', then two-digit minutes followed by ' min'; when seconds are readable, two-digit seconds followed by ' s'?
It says 1 h 36 min
